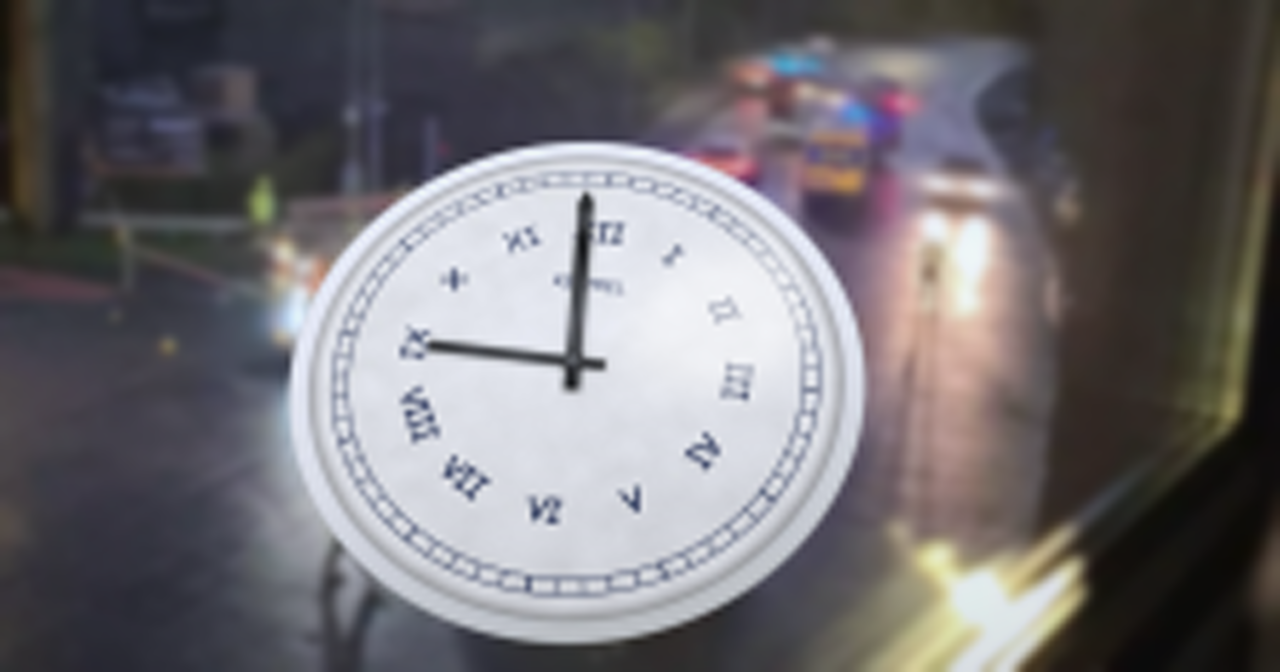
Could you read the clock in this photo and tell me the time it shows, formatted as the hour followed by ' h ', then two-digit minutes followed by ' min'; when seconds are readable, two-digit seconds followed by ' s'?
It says 8 h 59 min
